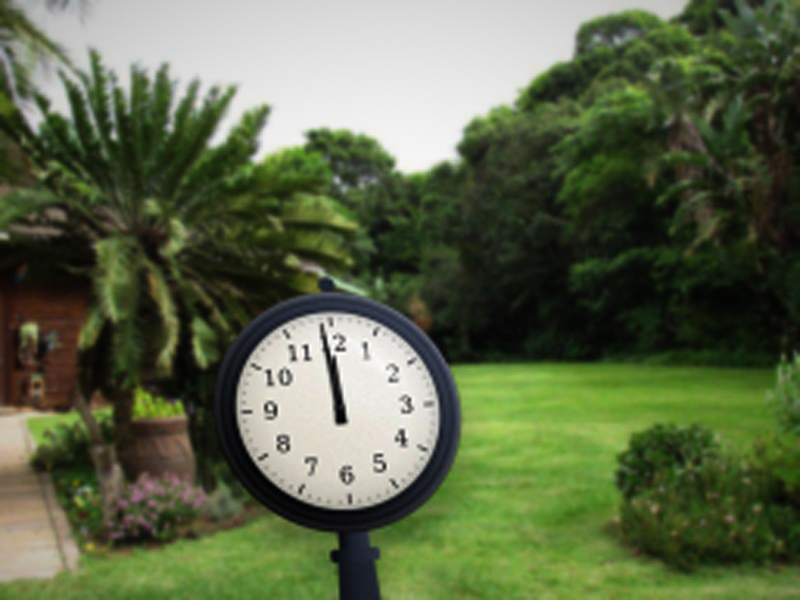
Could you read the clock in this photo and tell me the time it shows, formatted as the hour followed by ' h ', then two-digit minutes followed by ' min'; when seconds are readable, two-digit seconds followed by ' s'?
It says 11 h 59 min
